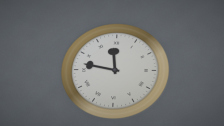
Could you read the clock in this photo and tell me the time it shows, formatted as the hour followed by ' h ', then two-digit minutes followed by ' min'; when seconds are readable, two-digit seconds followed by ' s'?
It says 11 h 47 min
